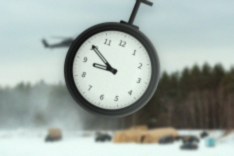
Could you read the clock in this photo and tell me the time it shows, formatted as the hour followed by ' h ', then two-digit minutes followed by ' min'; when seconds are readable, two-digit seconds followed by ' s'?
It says 8 h 50 min
